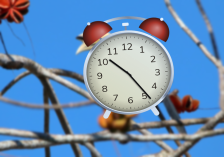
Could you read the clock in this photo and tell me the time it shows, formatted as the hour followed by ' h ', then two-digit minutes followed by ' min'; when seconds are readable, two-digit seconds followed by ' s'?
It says 10 h 24 min
